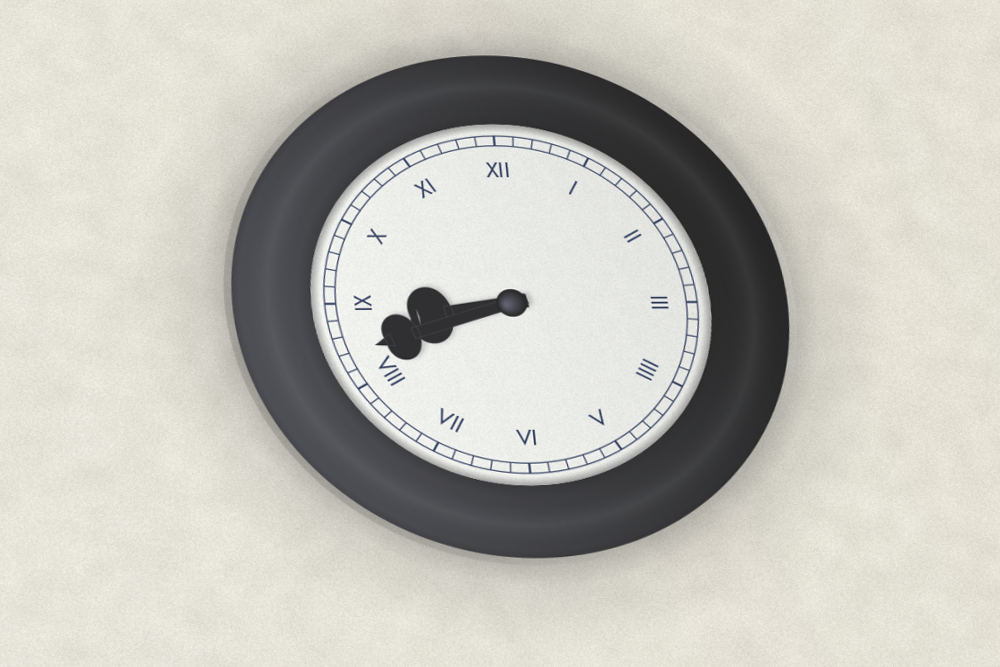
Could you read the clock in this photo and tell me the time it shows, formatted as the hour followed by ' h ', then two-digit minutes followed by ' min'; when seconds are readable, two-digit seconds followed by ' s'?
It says 8 h 42 min
